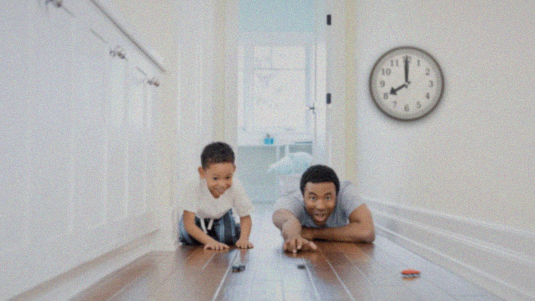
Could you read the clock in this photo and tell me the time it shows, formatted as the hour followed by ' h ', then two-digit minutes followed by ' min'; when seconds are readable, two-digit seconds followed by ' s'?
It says 8 h 00 min
